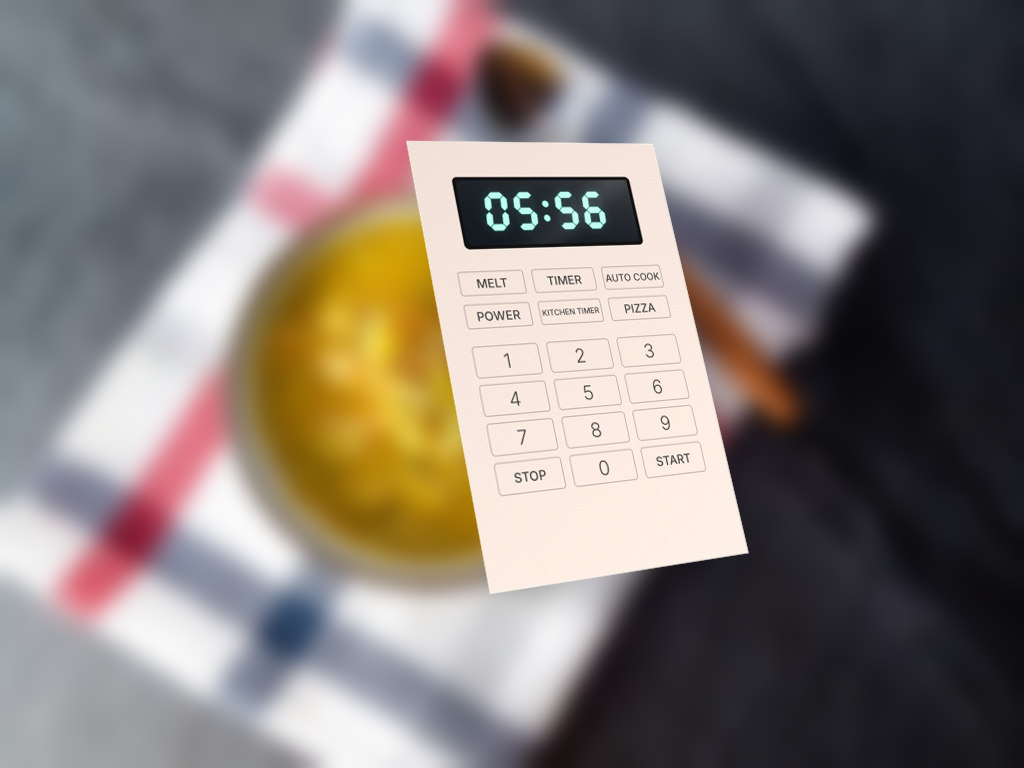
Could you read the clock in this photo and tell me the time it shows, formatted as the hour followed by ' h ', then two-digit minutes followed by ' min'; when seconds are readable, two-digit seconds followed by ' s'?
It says 5 h 56 min
